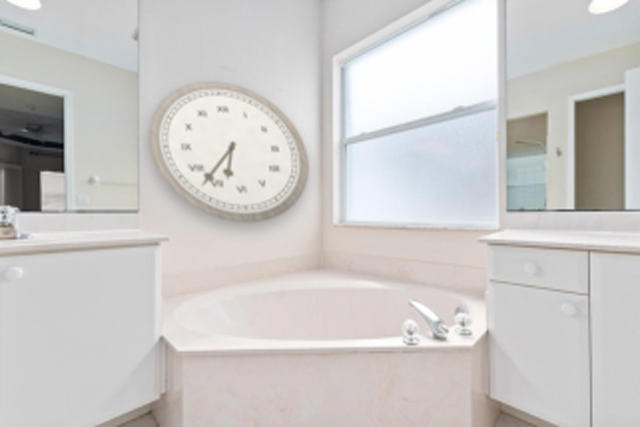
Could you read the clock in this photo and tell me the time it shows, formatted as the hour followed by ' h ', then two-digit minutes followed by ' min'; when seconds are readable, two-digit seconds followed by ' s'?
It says 6 h 37 min
